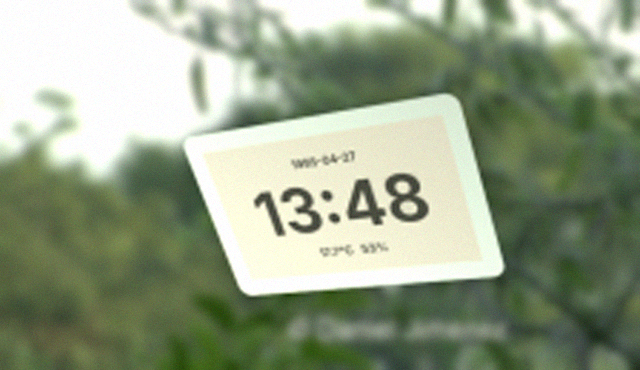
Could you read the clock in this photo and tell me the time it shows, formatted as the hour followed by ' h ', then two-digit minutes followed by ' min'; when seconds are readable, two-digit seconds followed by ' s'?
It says 13 h 48 min
